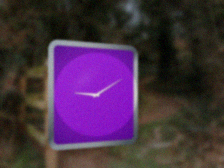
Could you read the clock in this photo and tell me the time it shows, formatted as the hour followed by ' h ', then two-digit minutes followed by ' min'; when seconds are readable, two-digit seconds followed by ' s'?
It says 9 h 10 min
